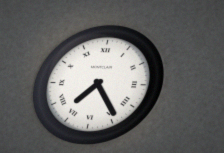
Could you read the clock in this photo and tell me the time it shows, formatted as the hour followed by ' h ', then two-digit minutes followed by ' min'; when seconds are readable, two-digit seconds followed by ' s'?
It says 7 h 24 min
